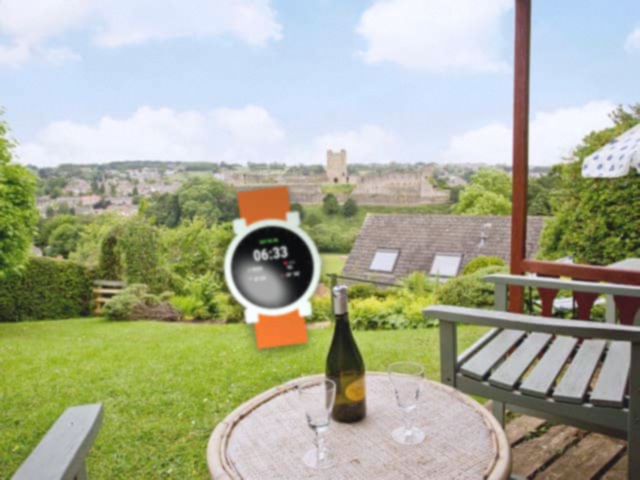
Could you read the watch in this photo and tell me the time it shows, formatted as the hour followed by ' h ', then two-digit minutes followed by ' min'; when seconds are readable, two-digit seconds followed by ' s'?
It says 6 h 33 min
